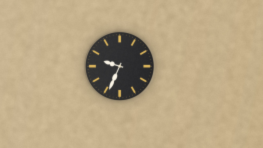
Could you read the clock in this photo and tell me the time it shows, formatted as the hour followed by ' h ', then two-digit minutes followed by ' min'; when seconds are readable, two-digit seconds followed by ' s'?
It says 9 h 34 min
